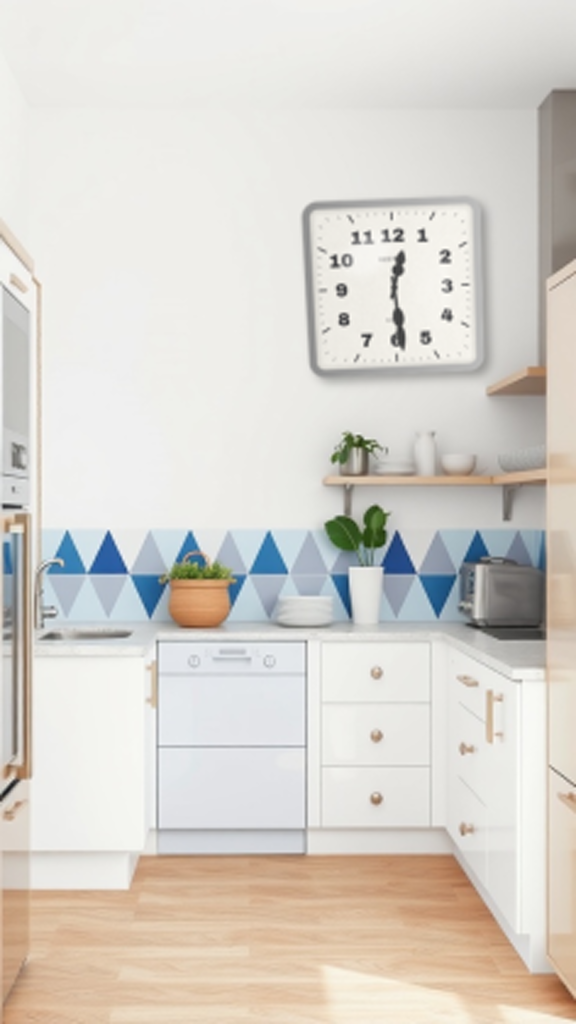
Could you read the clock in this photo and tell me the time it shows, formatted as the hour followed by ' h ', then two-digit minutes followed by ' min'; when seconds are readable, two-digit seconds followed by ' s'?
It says 12 h 29 min
